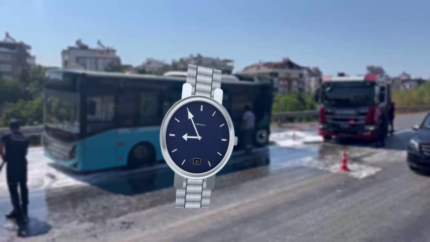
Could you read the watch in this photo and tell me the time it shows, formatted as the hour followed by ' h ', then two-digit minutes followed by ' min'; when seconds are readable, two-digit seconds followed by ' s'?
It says 8 h 55 min
